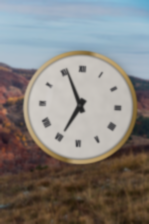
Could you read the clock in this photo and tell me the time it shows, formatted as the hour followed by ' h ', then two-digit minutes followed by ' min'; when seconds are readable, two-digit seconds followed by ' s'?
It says 6 h 56 min
